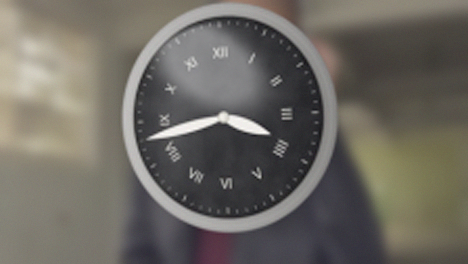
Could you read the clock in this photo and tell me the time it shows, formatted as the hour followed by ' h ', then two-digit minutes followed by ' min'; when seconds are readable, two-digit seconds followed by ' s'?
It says 3 h 43 min
